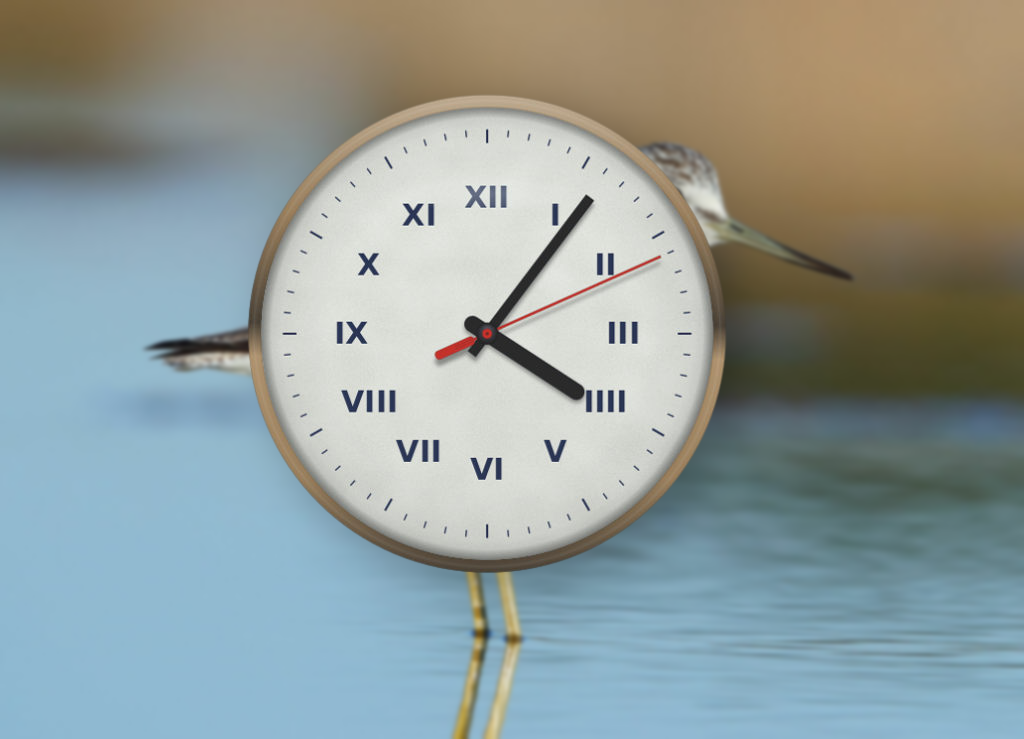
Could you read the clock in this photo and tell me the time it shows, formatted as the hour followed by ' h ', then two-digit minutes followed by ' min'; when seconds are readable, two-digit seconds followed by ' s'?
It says 4 h 06 min 11 s
